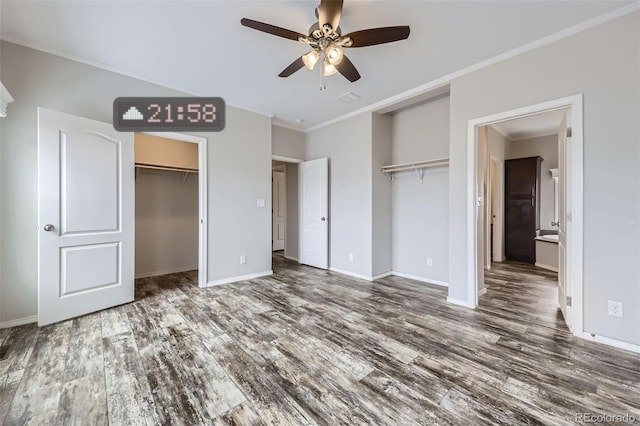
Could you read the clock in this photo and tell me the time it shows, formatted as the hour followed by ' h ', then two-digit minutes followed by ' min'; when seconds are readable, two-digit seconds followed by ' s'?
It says 21 h 58 min
